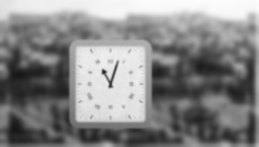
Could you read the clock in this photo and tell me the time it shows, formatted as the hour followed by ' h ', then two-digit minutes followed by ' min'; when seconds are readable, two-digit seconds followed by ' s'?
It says 11 h 03 min
